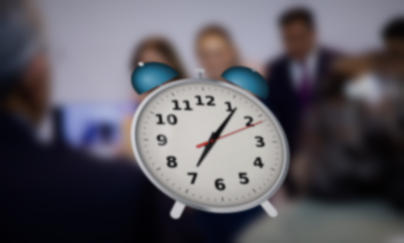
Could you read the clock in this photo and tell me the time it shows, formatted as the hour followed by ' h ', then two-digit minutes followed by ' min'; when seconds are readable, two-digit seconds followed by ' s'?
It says 7 h 06 min 11 s
